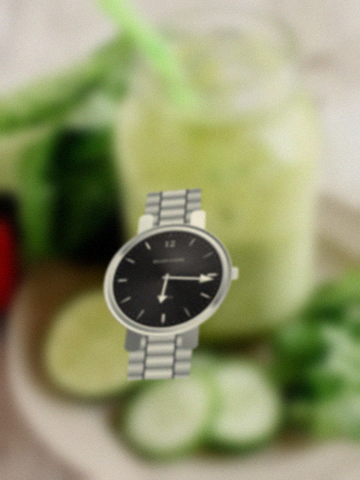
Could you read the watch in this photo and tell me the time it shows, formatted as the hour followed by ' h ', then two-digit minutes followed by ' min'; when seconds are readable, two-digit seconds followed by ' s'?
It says 6 h 16 min
